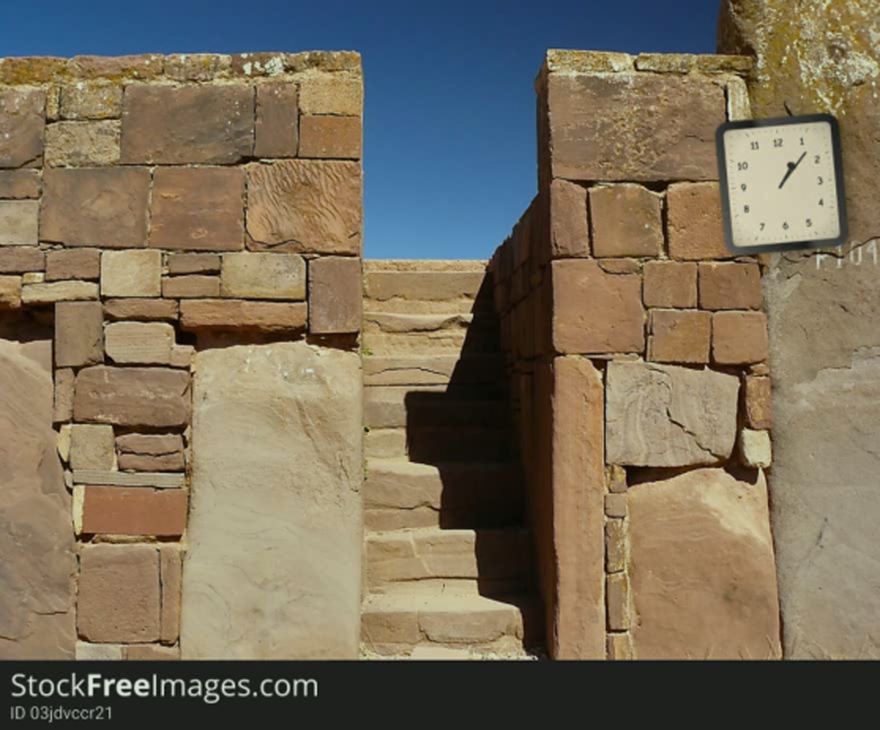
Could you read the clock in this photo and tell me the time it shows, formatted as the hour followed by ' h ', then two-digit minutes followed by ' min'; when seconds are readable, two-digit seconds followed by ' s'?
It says 1 h 07 min
